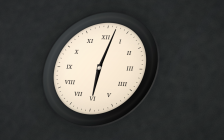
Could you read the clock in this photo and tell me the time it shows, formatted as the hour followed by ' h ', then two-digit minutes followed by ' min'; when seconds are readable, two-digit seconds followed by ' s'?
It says 6 h 02 min
